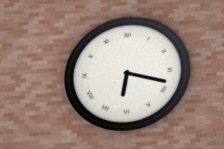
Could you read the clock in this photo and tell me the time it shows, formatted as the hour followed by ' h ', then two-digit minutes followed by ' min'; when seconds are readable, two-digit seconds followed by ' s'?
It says 6 h 18 min
